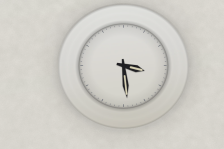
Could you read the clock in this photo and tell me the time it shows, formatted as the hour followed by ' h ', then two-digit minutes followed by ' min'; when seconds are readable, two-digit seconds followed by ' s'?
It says 3 h 29 min
